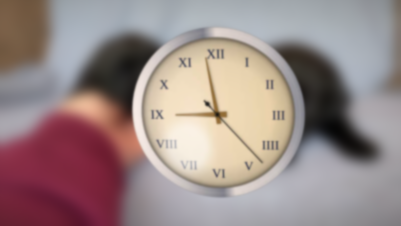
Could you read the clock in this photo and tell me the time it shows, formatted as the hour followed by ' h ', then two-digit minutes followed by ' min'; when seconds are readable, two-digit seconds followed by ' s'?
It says 8 h 58 min 23 s
